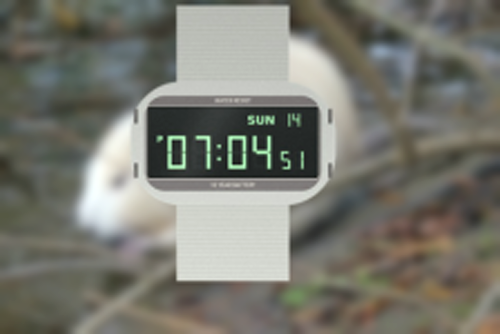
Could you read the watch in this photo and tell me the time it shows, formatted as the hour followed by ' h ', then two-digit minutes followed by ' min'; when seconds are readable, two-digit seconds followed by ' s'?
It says 7 h 04 min 51 s
